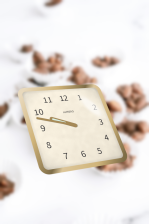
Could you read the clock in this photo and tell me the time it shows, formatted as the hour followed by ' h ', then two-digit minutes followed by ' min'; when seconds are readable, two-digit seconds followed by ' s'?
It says 9 h 48 min
